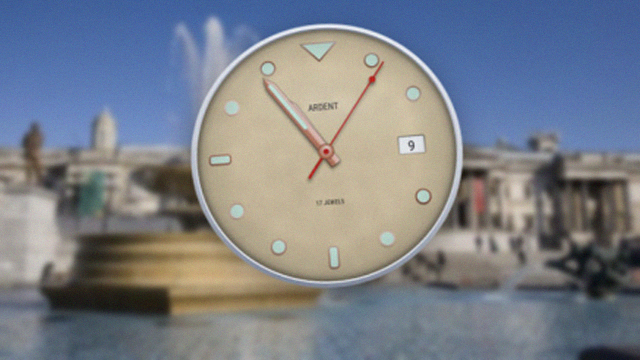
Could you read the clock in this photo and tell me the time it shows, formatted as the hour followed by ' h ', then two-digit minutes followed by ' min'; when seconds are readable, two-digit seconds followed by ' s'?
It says 10 h 54 min 06 s
